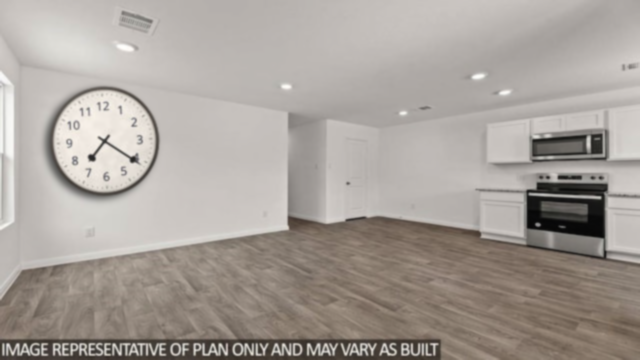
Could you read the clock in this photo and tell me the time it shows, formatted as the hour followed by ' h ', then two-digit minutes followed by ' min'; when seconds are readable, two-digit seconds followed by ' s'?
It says 7 h 21 min
